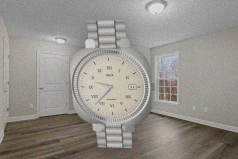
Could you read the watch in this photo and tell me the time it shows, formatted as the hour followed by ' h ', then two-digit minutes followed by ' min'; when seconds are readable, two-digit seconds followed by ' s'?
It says 9 h 37 min
